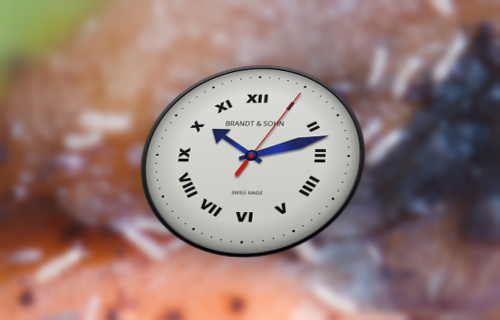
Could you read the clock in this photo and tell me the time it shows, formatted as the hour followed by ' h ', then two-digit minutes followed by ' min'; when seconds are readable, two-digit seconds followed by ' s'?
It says 10 h 12 min 05 s
